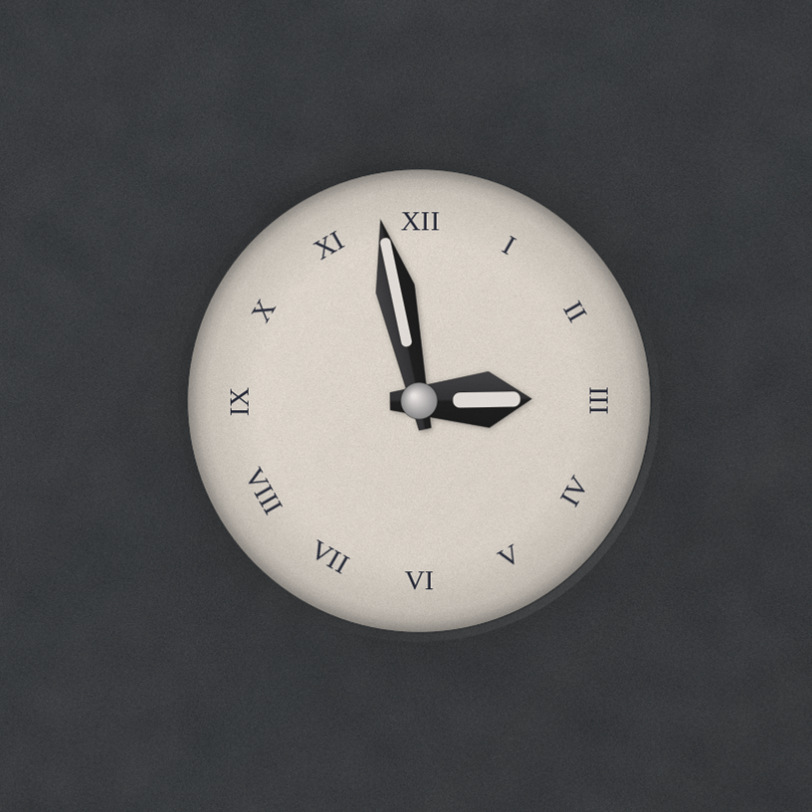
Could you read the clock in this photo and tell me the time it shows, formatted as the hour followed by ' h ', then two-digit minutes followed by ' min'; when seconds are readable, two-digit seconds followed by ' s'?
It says 2 h 58 min
